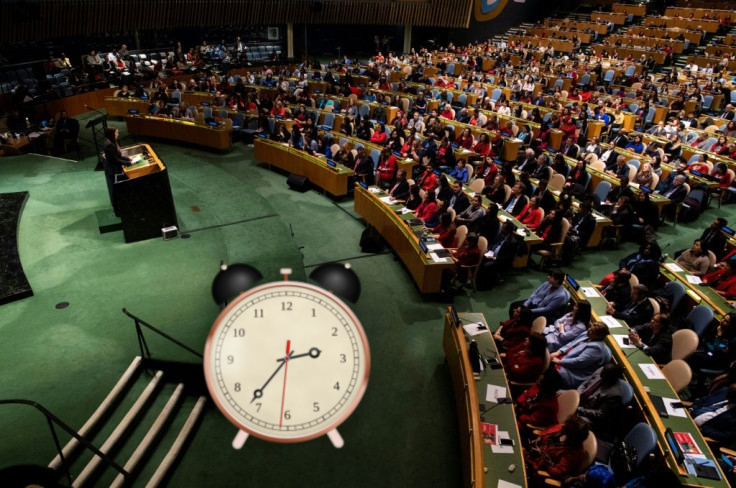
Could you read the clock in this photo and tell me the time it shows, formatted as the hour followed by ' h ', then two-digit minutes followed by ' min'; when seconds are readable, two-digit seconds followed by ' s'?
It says 2 h 36 min 31 s
